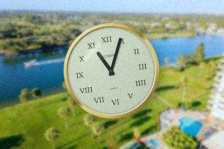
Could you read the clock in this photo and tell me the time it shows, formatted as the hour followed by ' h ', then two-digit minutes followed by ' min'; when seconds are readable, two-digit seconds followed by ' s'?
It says 11 h 04 min
